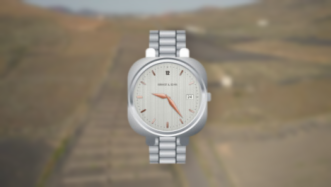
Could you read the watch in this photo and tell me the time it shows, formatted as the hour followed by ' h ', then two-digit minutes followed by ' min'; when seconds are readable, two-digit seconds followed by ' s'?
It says 9 h 24 min
